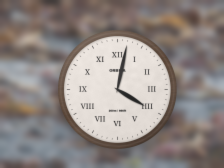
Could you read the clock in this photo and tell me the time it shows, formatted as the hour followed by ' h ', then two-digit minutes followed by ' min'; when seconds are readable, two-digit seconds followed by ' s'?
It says 4 h 02 min
